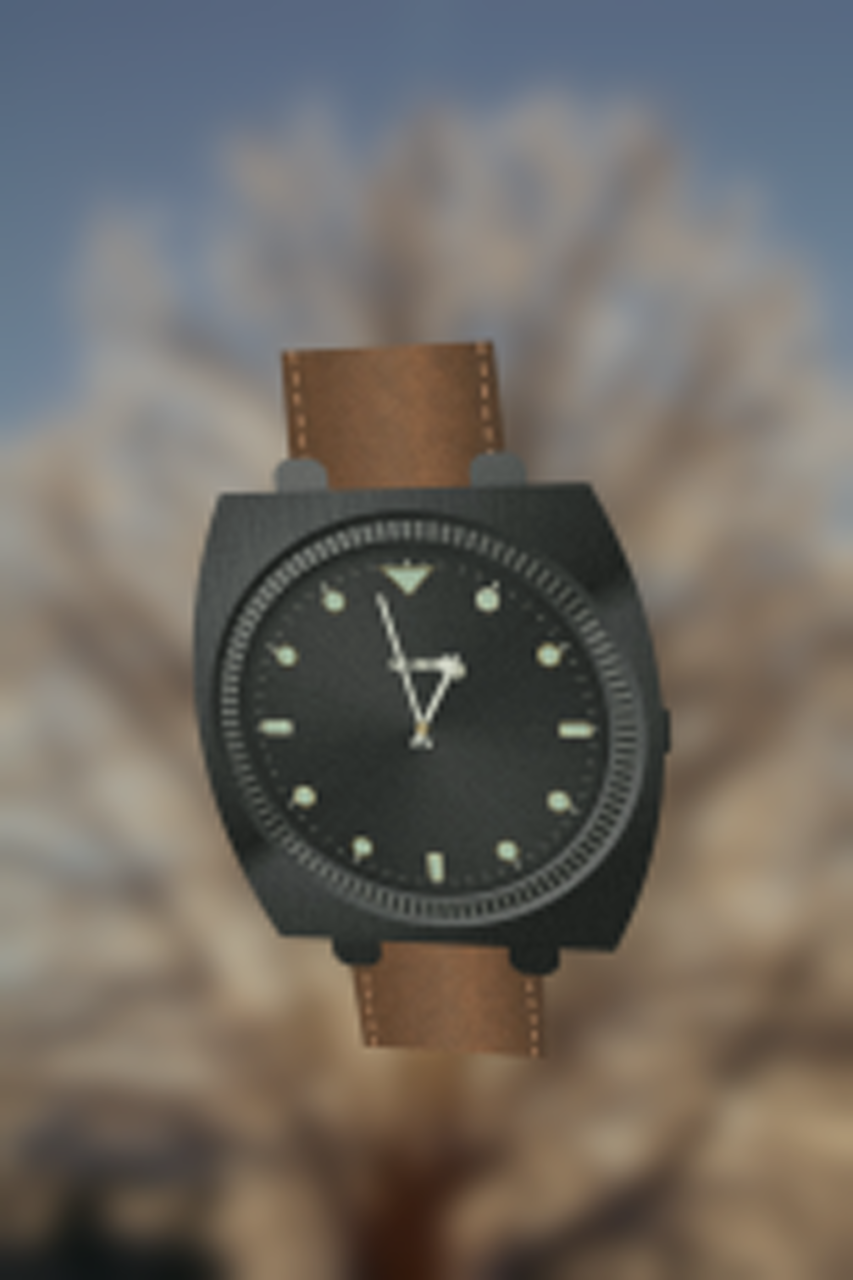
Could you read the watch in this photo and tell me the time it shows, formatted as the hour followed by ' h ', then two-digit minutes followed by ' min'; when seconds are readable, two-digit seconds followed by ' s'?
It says 12 h 58 min
